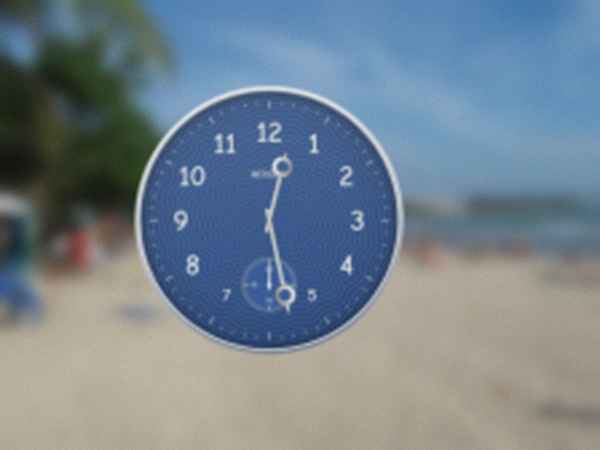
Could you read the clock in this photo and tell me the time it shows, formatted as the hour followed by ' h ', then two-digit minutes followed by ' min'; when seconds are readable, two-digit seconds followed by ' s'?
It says 12 h 28 min
